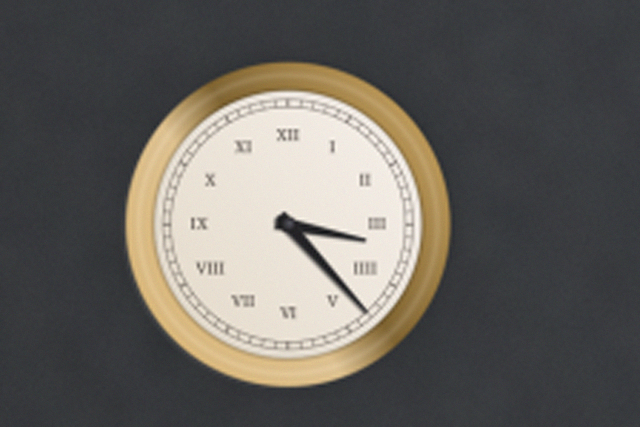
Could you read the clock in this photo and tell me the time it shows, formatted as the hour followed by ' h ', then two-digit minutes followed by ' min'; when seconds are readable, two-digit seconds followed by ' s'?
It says 3 h 23 min
